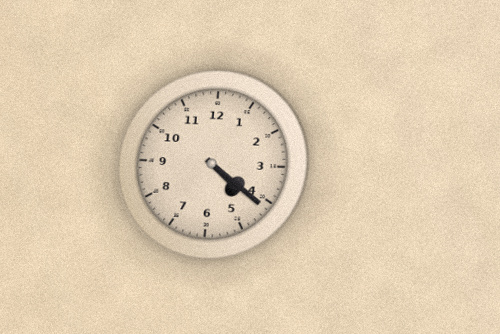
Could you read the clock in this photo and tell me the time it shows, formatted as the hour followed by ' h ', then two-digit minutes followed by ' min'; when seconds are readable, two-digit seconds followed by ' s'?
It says 4 h 21 min
